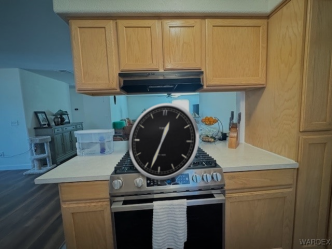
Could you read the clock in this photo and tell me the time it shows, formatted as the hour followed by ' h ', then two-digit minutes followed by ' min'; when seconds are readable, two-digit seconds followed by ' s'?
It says 12 h 33 min
